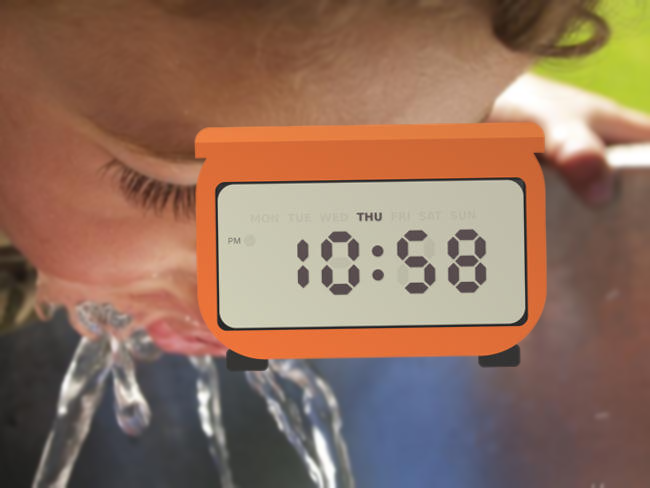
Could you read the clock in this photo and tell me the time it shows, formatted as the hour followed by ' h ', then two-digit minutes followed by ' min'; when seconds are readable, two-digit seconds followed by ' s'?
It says 10 h 58 min
